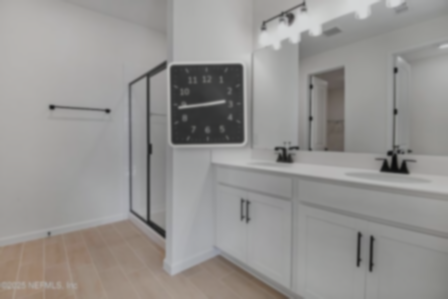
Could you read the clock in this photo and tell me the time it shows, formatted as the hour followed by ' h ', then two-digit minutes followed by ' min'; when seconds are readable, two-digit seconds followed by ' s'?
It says 2 h 44 min
